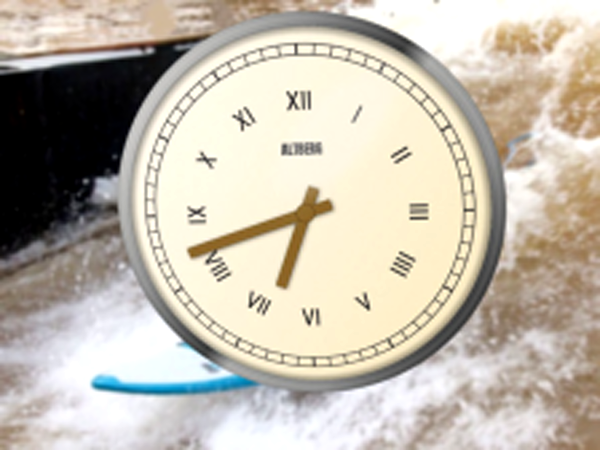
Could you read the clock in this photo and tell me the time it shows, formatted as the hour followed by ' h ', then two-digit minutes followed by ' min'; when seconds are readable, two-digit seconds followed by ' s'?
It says 6 h 42 min
